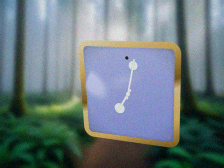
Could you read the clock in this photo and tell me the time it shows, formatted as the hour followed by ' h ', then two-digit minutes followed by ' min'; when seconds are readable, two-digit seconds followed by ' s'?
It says 7 h 02 min
